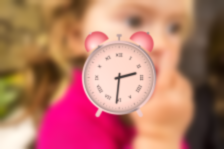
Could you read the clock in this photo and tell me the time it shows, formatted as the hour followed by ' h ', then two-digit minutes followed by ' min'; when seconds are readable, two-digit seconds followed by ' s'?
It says 2 h 31 min
